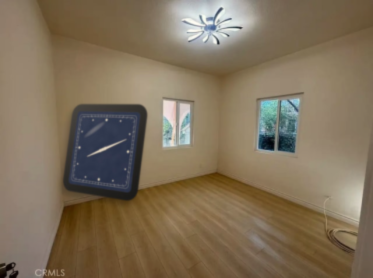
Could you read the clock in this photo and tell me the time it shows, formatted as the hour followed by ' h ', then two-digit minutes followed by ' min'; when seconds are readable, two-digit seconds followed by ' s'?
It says 8 h 11 min
